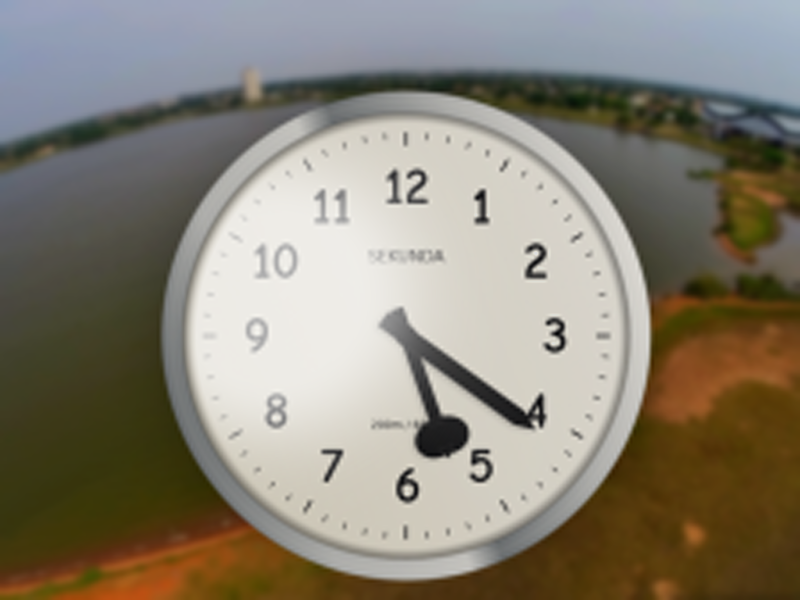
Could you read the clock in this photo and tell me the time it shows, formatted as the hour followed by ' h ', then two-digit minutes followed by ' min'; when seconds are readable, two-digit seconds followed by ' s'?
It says 5 h 21 min
